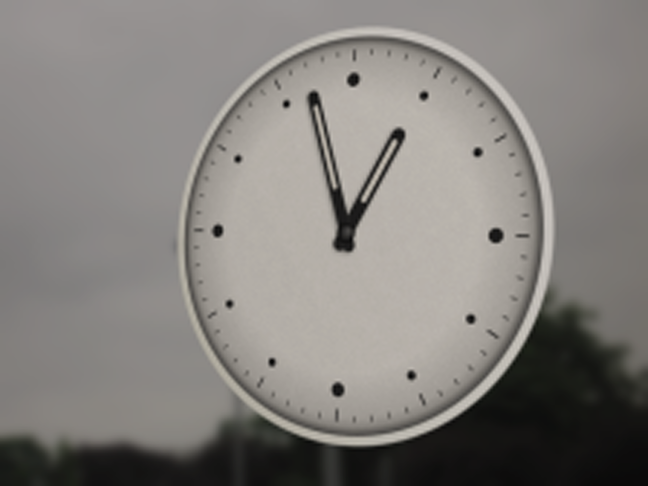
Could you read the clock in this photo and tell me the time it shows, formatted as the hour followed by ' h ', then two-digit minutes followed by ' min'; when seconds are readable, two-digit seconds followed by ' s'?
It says 12 h 57 min
